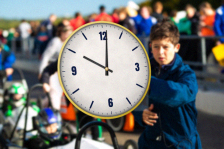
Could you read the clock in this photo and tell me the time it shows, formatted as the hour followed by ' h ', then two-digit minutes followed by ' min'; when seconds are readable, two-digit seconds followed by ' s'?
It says 10 h 01 min
